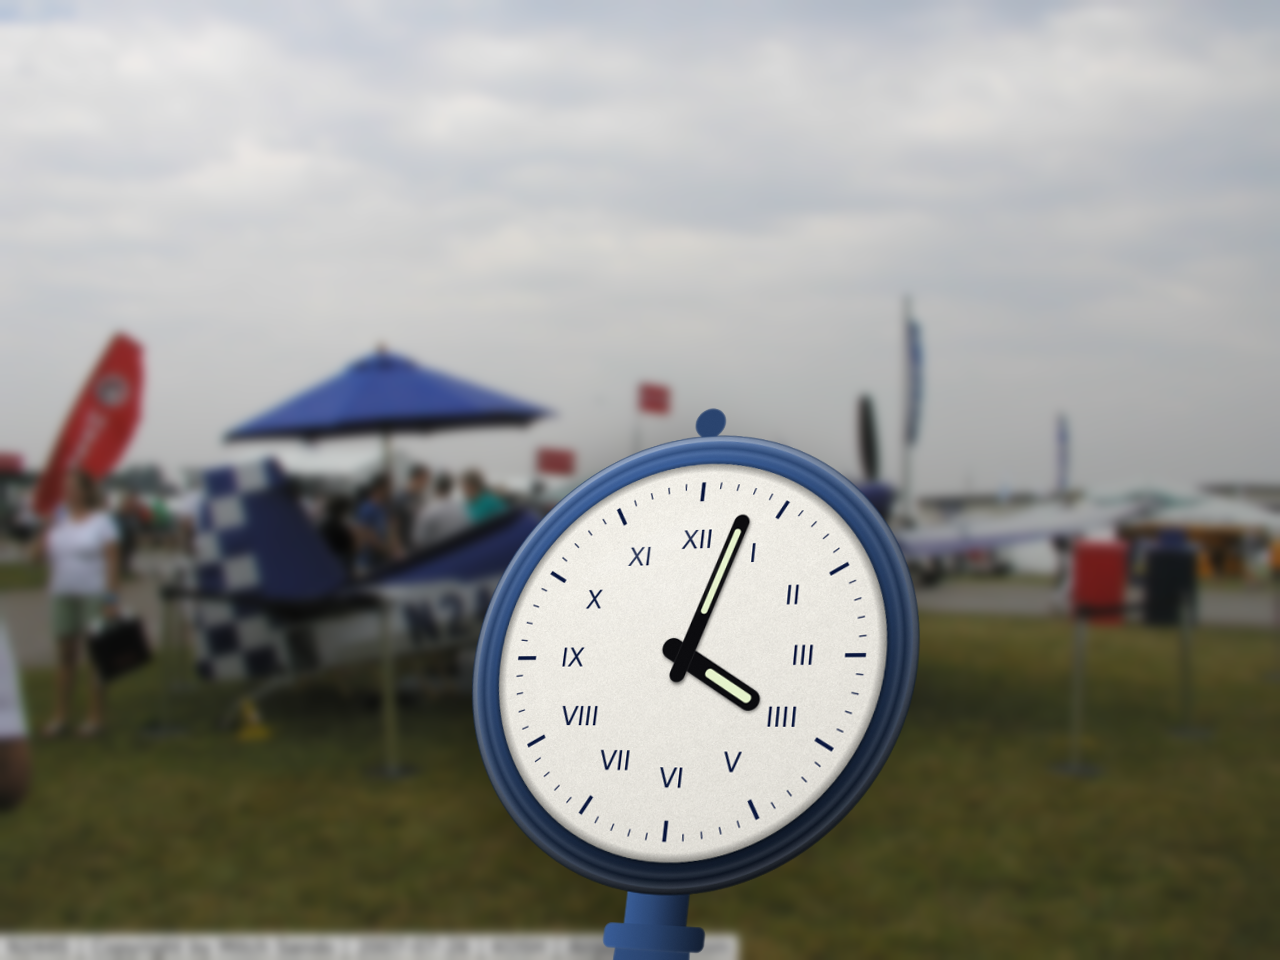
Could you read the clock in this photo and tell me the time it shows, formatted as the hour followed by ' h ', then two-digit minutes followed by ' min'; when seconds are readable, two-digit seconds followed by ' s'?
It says 4 h 03 min
